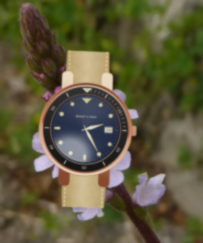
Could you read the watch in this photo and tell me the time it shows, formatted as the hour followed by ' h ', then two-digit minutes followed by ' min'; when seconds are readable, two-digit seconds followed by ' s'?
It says 2 h 25 min
